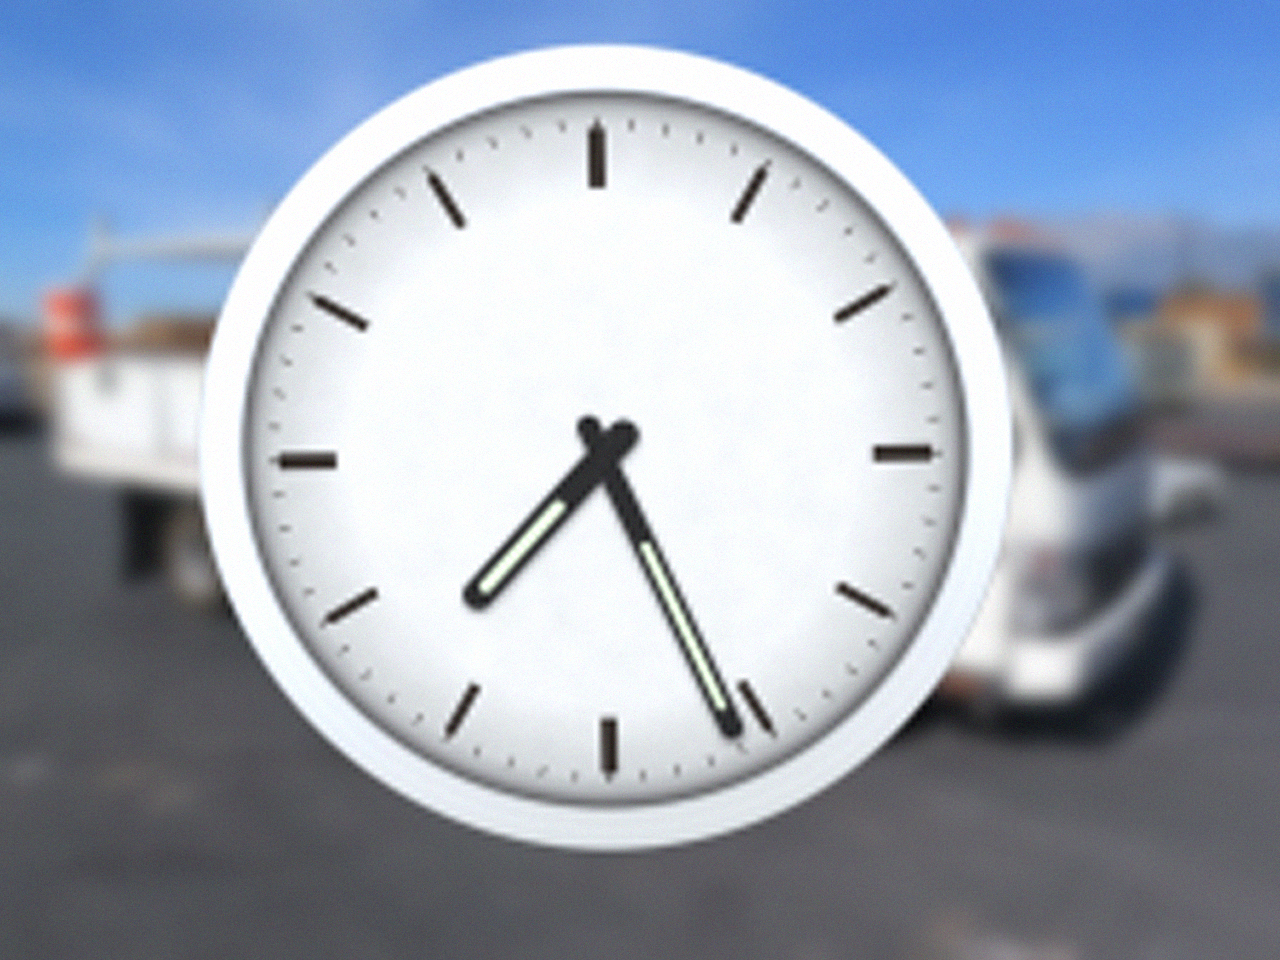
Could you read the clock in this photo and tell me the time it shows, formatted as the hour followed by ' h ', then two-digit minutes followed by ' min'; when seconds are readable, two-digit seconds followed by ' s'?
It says 7 h 26 min
